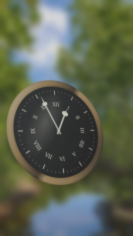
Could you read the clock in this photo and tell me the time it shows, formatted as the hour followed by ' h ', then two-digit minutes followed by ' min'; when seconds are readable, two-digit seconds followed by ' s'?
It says 12 h 56 min
